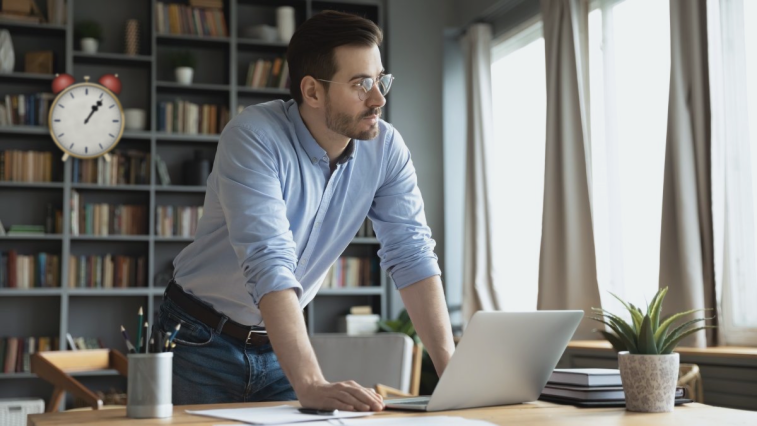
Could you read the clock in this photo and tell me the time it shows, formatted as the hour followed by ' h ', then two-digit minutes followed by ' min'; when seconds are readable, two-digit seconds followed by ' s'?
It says 1 h 06 min
